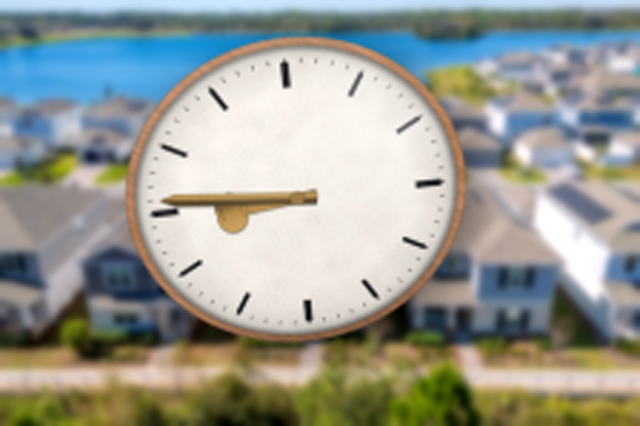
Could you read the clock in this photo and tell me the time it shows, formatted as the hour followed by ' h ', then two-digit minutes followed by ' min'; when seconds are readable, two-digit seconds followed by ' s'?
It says 8 h 46 min
